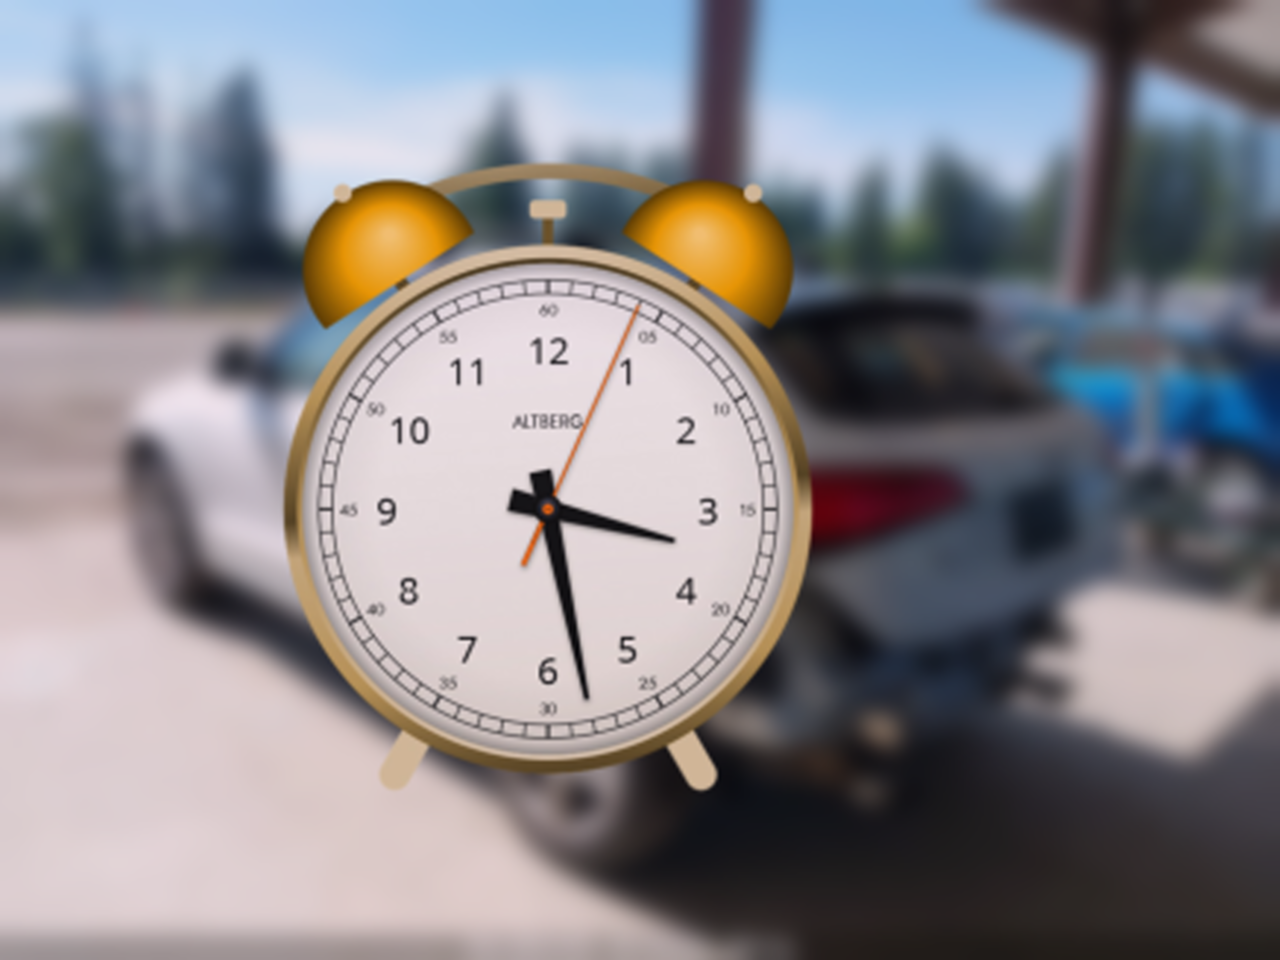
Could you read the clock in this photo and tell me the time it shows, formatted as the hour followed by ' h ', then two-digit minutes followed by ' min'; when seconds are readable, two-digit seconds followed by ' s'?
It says 3 h 28 min 04 s
